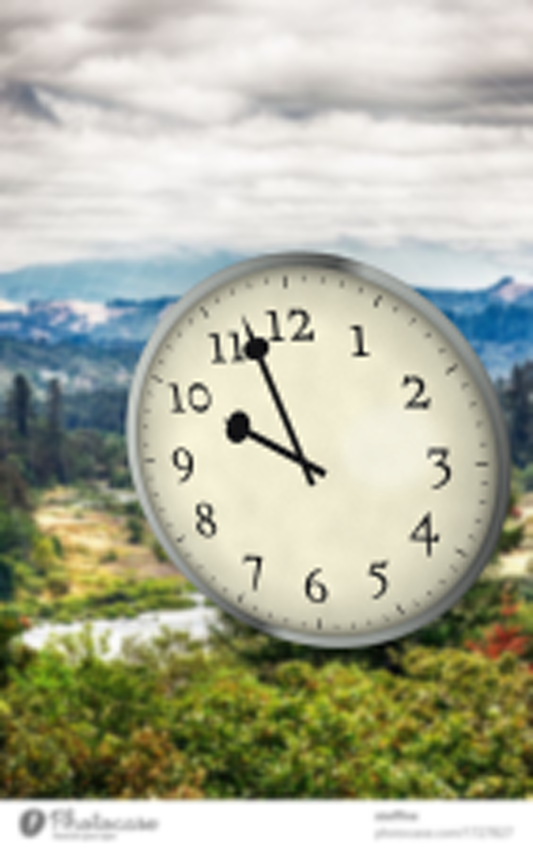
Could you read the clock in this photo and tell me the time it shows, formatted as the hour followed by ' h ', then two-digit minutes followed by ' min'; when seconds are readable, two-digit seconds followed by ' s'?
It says 9 h 57 min
